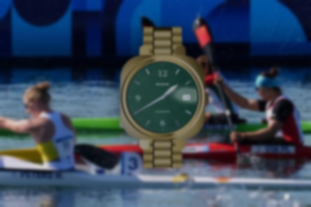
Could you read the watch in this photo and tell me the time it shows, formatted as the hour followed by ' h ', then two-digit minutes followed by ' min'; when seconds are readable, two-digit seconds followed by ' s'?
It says 1 h 40 min
